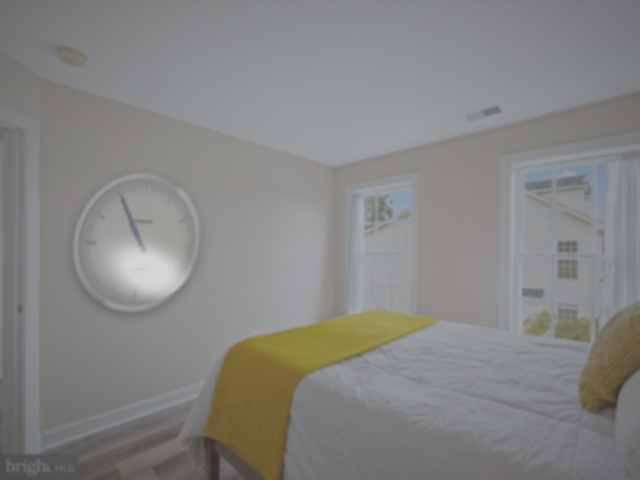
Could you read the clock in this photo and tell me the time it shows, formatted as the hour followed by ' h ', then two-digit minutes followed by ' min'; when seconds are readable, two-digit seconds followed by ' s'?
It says 10 h 55 min
